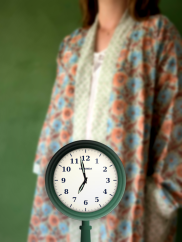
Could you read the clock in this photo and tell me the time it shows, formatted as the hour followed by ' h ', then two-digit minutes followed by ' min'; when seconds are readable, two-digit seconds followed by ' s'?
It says 6 h 58 min
